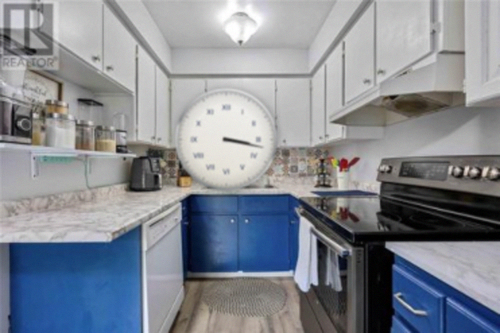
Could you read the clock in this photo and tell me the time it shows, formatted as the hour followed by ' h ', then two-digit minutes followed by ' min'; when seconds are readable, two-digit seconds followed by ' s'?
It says 3 h 17 min
